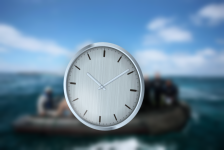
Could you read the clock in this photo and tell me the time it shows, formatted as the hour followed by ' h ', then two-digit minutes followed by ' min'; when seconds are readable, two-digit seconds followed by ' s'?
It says 10 h 09 min
